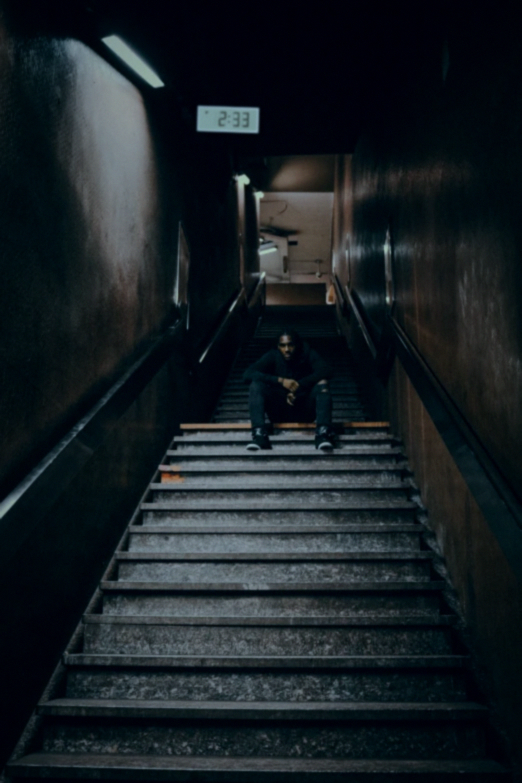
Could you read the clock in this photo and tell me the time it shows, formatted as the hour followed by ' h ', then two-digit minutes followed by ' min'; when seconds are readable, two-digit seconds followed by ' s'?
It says 2 h 33 min
